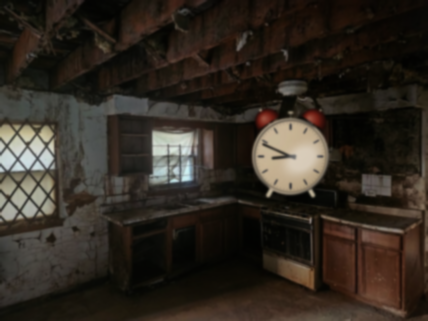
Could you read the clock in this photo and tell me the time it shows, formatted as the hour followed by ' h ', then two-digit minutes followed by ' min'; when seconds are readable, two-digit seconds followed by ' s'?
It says 8 h 49 min
